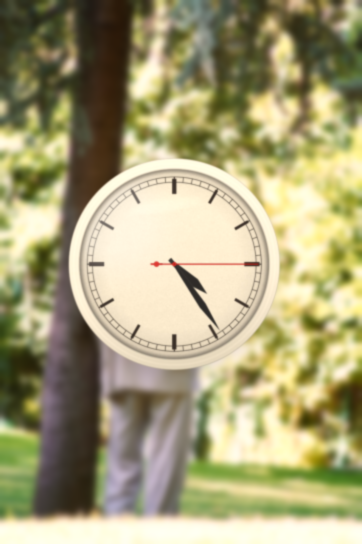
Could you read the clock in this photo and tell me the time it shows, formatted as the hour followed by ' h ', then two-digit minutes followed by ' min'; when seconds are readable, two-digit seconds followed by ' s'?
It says 4 h 24 min 15 s
